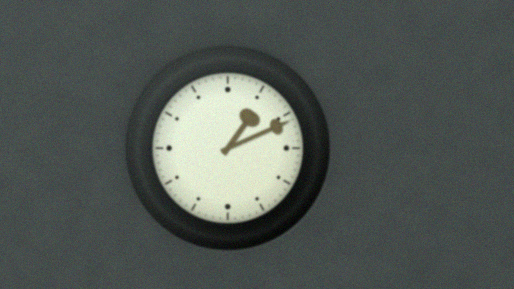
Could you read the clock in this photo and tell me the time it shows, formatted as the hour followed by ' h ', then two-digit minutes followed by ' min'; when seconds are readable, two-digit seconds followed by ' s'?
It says 1 h 11 min
